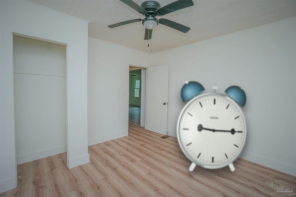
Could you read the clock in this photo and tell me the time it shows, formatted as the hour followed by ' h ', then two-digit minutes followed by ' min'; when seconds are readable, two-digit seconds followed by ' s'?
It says 9 h 15 min
